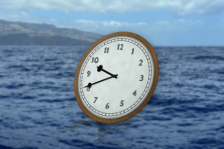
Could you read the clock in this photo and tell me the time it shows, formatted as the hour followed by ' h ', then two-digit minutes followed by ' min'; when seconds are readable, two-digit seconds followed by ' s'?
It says 9 h 41 min
